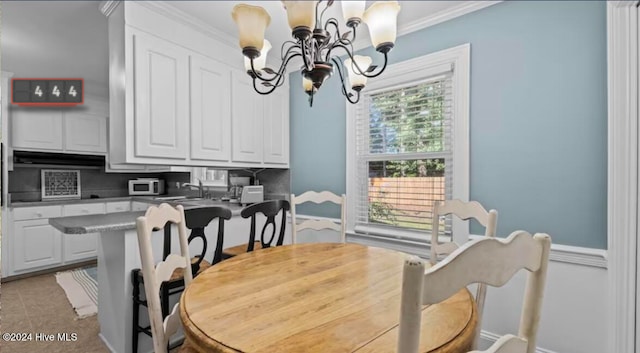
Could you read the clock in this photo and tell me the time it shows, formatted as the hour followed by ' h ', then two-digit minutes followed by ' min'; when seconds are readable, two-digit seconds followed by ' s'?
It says 4 h 44 min
